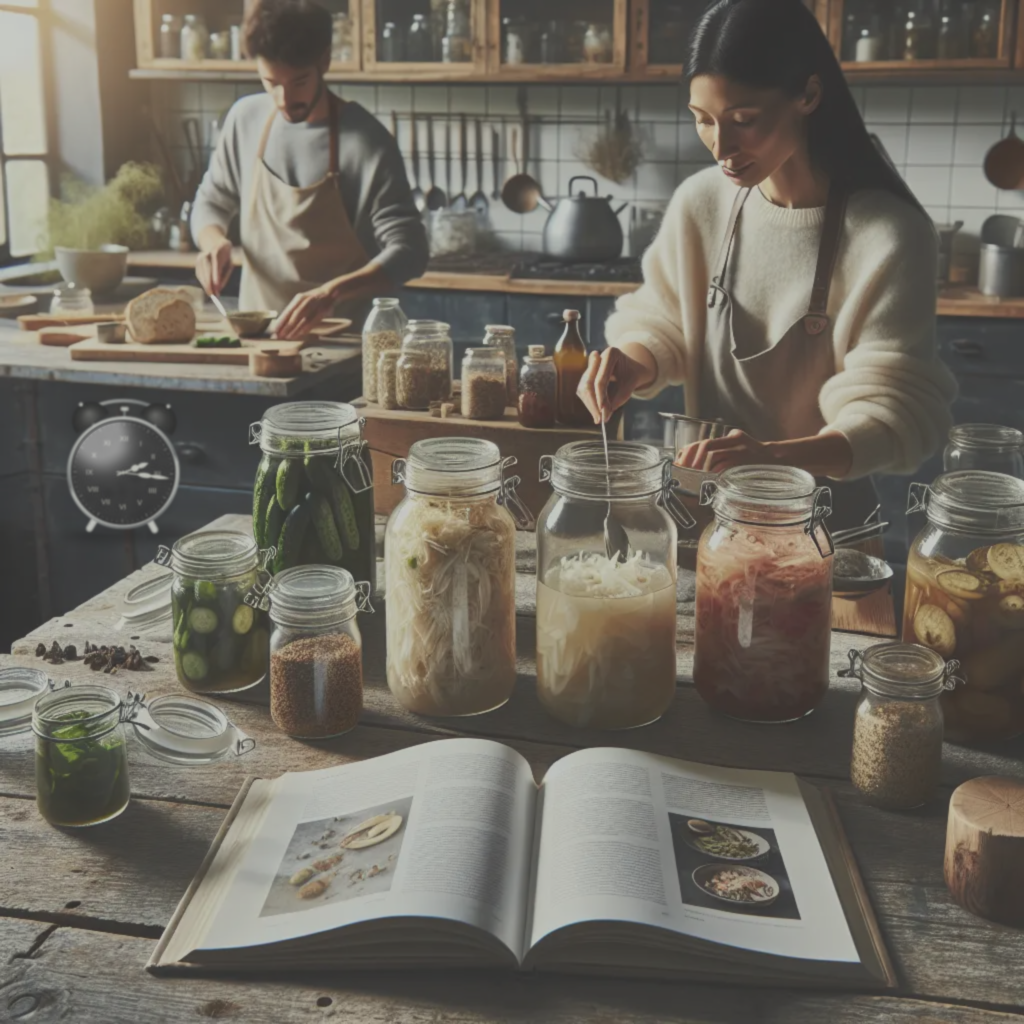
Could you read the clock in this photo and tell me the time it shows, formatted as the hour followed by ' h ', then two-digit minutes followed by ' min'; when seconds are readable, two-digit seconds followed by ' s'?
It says 2 h 16 min
